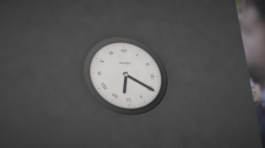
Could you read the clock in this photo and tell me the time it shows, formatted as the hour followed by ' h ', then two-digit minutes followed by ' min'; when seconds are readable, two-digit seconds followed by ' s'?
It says 6 h 20 min
